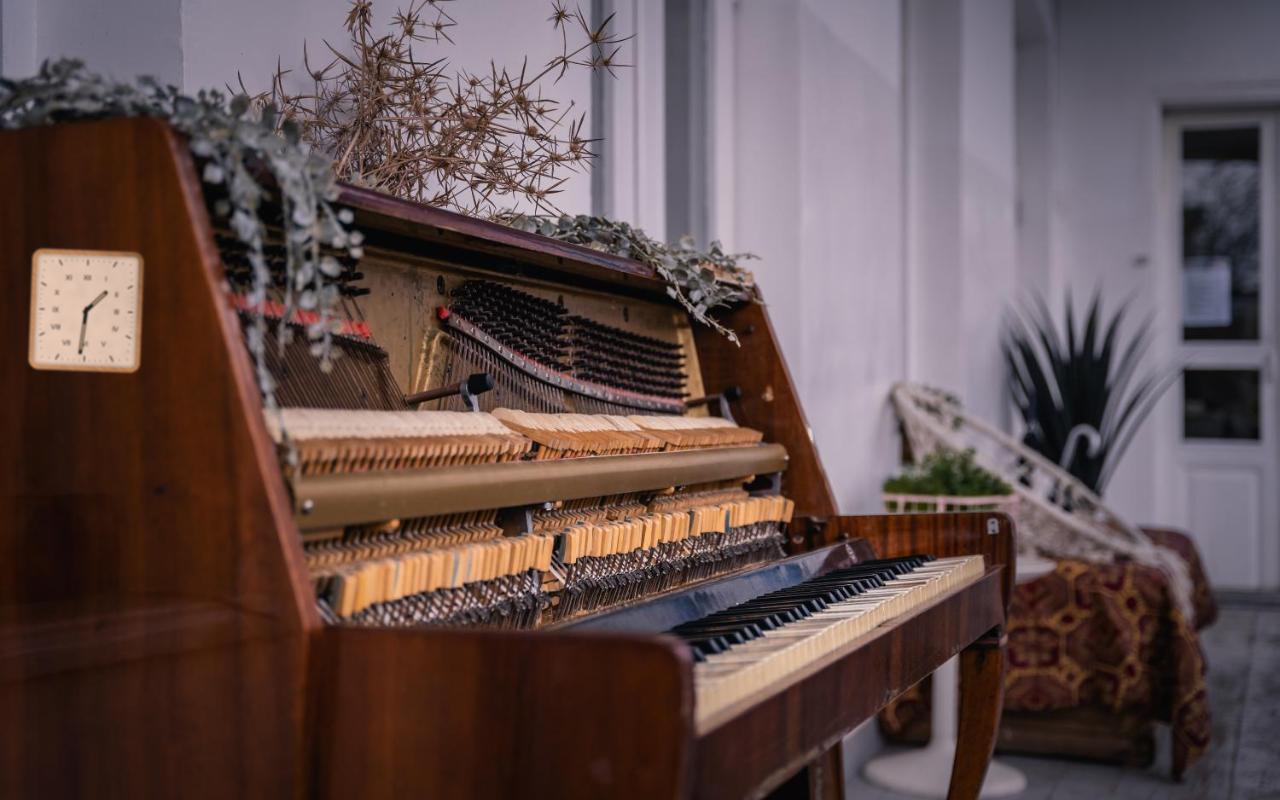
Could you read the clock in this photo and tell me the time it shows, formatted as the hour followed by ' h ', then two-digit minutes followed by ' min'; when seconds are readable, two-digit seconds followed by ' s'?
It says 1 h 31 min
